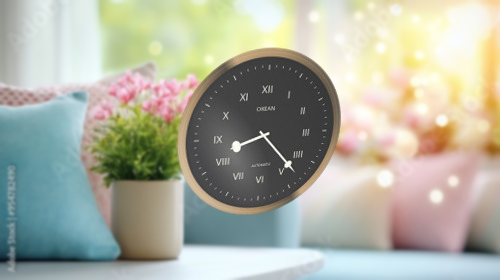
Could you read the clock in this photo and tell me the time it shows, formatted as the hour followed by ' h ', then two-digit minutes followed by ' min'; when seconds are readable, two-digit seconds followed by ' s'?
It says 8 h 23 min
